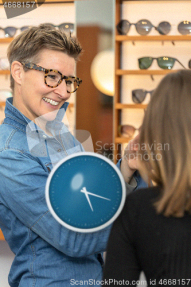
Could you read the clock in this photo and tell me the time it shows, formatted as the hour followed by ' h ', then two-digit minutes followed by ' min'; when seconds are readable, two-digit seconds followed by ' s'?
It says 5 h 18 min
